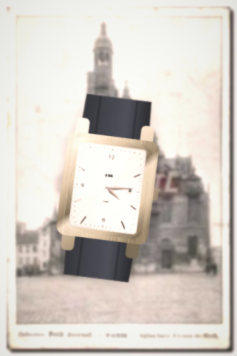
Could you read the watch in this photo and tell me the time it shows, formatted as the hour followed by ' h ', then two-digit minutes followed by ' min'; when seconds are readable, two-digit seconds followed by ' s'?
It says 4 h 14 min
